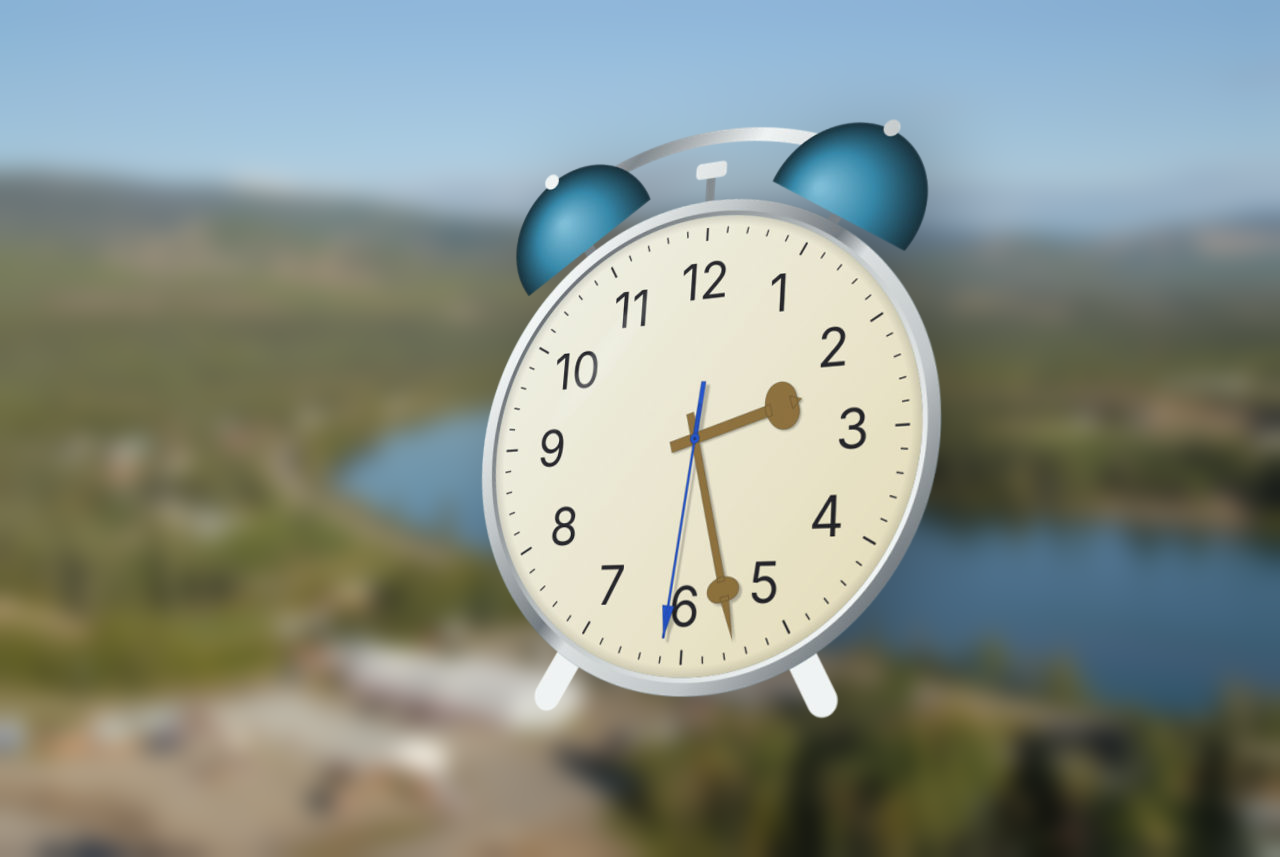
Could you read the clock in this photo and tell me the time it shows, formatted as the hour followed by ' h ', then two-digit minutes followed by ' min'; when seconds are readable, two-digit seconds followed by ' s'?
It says 2 h 27 min 31 s
